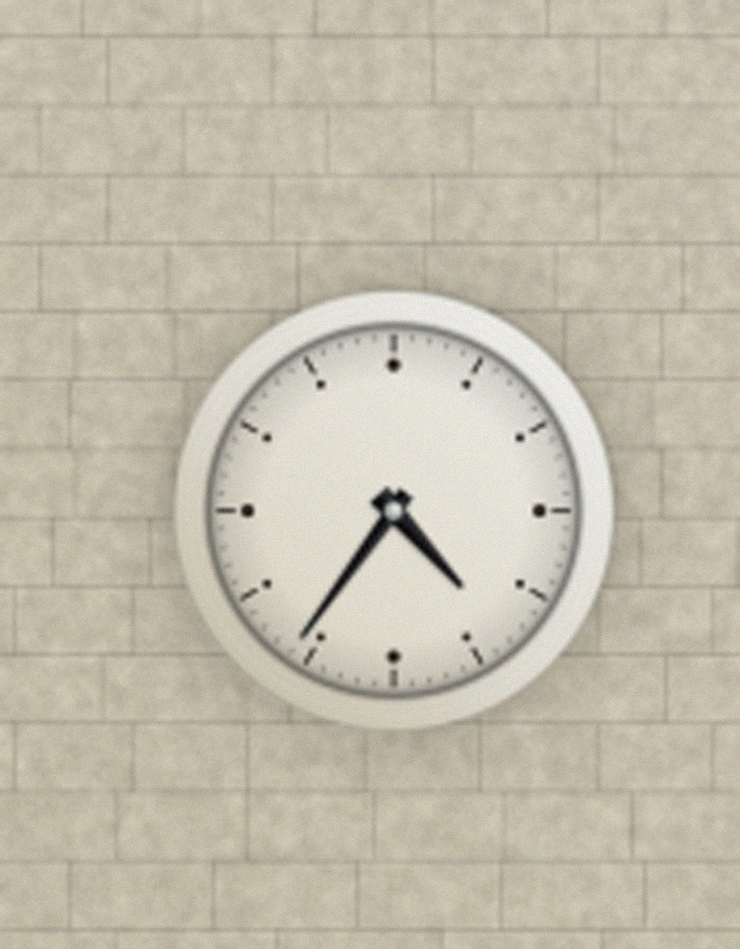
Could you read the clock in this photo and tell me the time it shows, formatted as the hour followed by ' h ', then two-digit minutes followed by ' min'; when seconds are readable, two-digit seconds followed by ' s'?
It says 4 h 36 min
